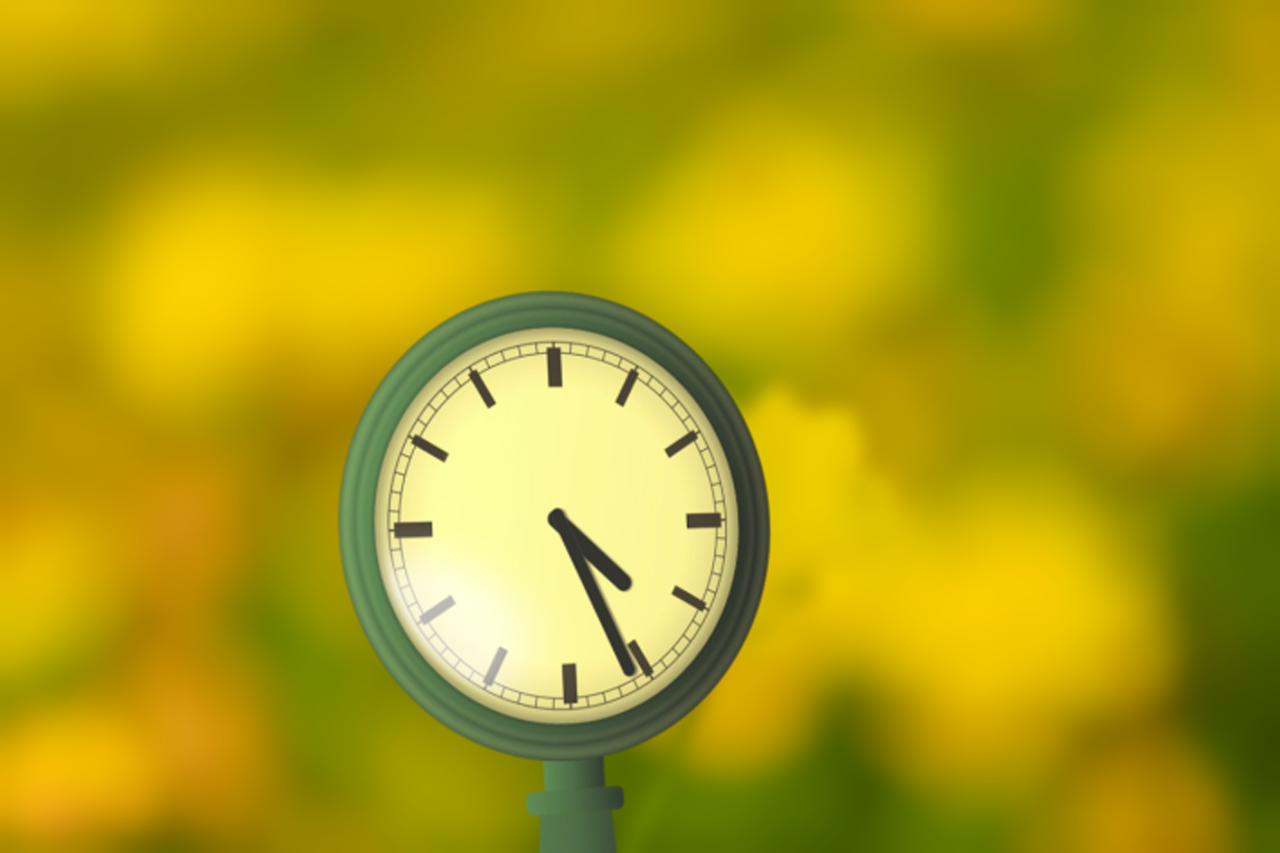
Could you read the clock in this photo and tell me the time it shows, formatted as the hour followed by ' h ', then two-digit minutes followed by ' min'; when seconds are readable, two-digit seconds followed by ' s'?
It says 4 h 26 min
